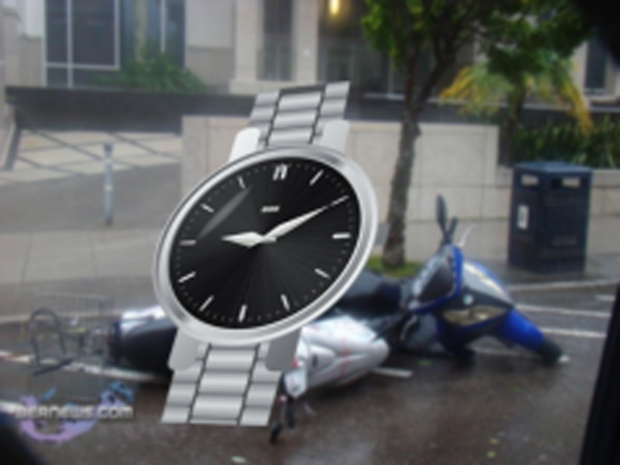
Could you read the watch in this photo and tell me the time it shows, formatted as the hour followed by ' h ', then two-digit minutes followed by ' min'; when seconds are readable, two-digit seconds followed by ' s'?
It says 9 h 10 min
